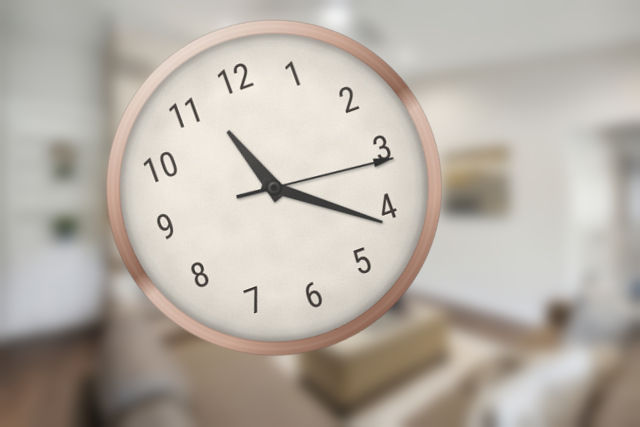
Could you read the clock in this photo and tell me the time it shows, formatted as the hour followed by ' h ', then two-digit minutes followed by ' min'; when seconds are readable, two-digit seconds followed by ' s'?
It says 11 h 21 min 16 s
